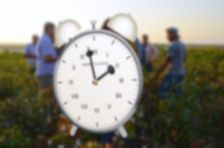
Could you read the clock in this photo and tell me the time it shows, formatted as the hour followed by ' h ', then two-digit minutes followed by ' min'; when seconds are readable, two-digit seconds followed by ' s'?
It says 1 h 58 min
